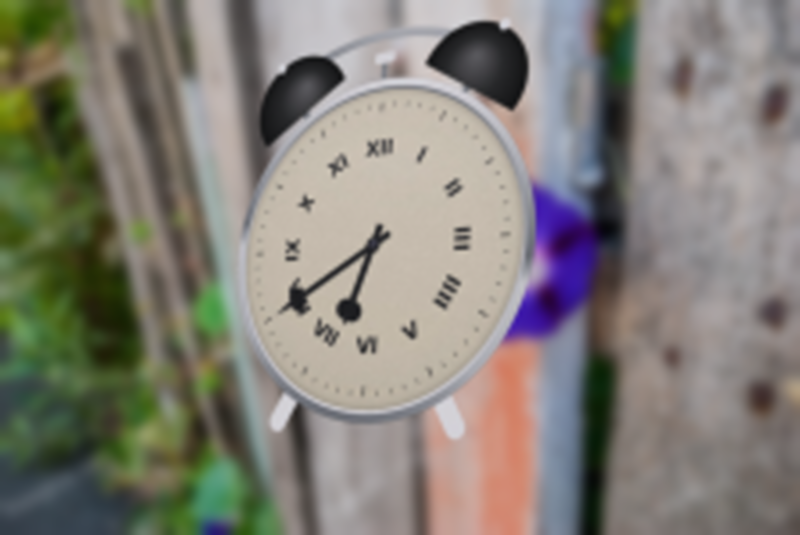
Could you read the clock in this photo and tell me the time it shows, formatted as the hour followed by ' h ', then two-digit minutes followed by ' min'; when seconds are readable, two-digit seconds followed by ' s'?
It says 6 h 40 min
